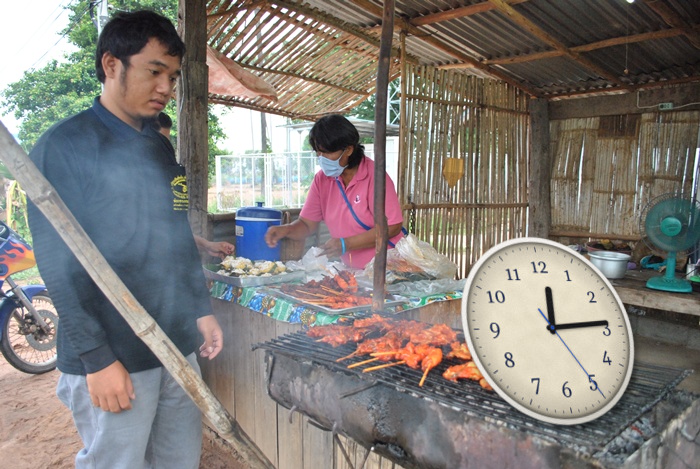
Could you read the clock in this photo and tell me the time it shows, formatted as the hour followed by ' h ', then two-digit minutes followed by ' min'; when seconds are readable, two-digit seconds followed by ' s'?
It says 12 h 14 min 25 s
